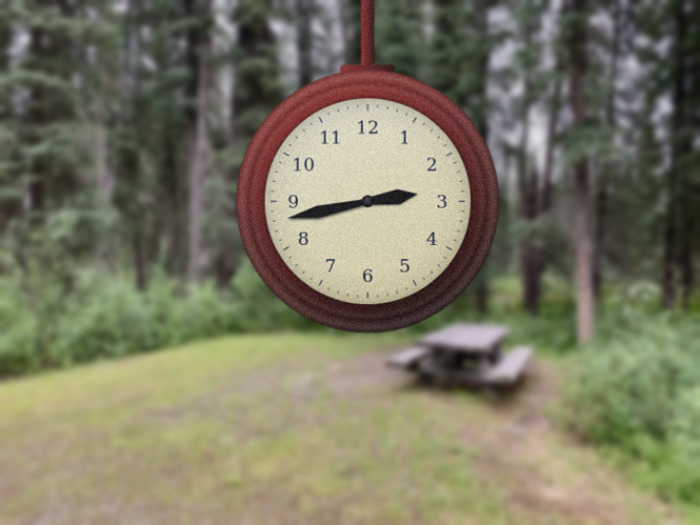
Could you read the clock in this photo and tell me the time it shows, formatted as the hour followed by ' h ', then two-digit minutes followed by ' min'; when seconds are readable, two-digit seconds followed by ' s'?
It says 2 h 43 min
